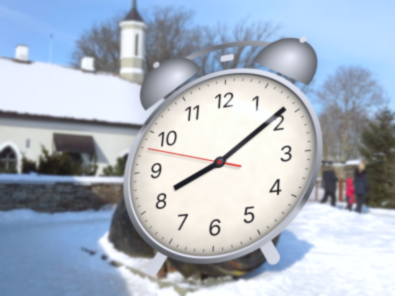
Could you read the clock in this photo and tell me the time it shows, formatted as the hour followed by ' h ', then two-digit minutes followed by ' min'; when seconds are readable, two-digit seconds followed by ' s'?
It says 8 h 08 min 48 s
